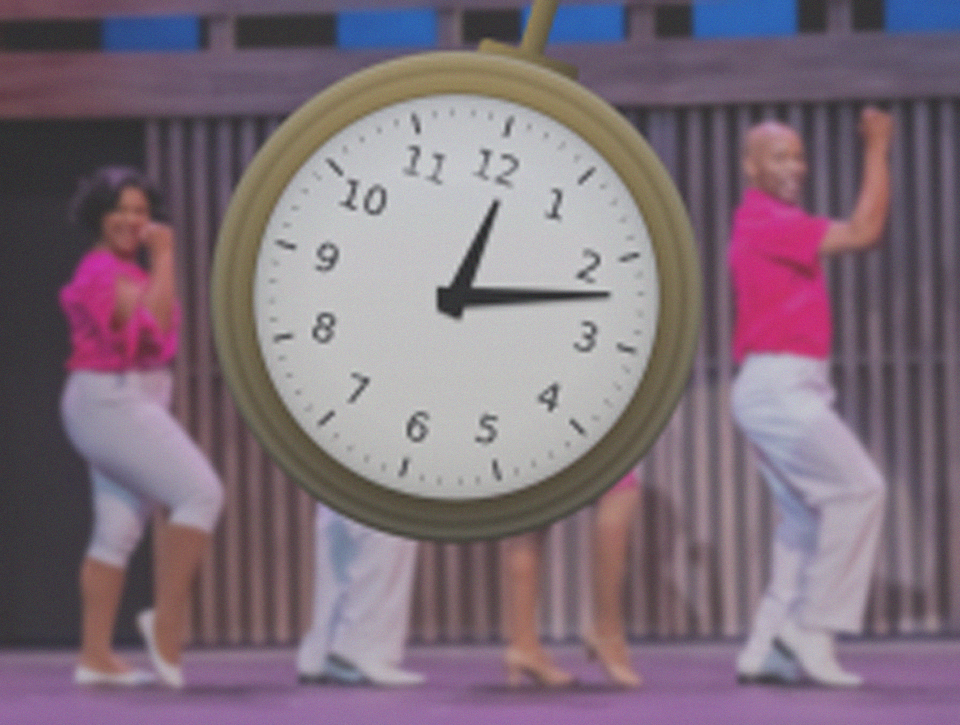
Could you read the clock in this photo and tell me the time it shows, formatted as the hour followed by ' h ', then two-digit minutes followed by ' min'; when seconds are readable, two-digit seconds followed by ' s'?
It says 12 h 12 min
